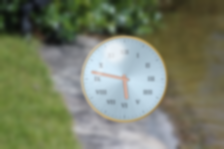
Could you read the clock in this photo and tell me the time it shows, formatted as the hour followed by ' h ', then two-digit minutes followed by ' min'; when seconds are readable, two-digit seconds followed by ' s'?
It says 5 h 47 min
